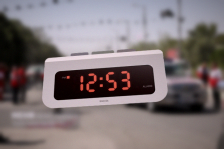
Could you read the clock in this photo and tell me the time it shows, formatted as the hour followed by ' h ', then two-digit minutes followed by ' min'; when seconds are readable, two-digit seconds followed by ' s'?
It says 12 h 53 min
